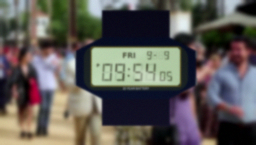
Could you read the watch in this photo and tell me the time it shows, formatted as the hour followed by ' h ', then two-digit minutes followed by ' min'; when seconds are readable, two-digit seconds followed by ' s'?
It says 9 h 54 min
